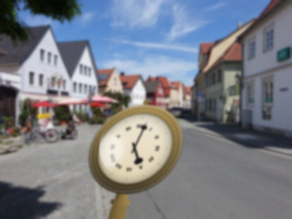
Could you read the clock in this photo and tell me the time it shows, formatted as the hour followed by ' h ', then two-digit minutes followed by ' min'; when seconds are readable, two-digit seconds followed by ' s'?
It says 5 h 02 min
